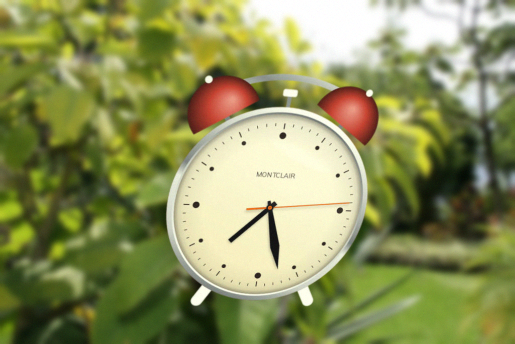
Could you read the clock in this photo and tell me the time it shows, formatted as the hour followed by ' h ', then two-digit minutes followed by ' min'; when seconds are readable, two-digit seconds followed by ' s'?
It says 7 h 27 min 14 s
